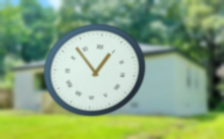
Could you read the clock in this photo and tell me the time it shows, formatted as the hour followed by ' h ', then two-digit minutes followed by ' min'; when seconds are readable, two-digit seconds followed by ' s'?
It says 12 h 53 min
